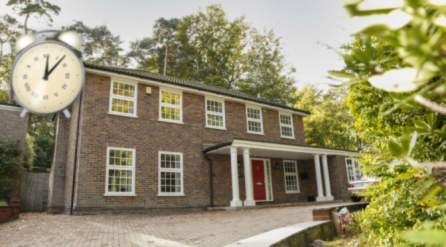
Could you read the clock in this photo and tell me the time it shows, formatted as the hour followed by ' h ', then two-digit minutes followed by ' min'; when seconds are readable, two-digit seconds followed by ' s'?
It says 12 h 07 min
